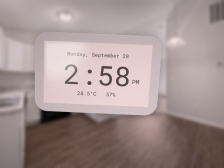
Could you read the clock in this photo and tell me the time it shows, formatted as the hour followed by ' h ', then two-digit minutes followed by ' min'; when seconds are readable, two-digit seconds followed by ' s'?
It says 2 h 58 min
